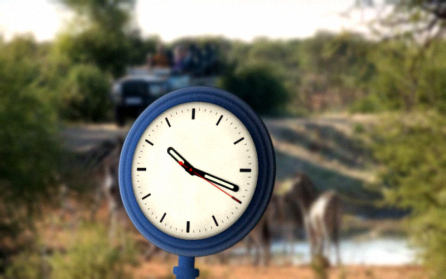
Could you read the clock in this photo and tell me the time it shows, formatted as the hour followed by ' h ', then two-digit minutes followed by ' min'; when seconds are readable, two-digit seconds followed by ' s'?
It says 10 h 18 min 20 s
